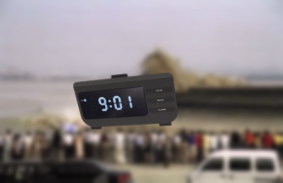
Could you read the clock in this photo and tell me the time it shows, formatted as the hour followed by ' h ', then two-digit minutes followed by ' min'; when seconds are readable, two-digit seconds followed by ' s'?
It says 9 h 01 min
